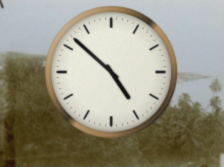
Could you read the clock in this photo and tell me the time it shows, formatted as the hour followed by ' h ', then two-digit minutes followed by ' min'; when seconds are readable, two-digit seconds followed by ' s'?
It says 4 h 52 min
